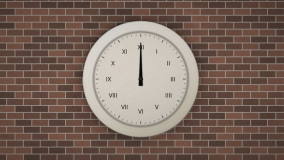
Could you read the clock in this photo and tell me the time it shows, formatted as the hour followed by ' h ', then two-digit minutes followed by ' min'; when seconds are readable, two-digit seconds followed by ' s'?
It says 12 h 00 min
